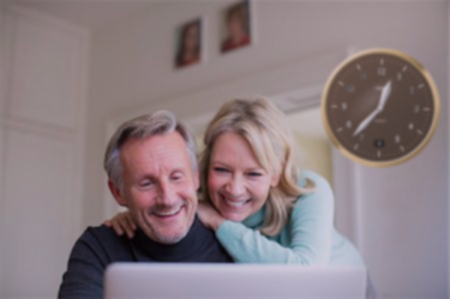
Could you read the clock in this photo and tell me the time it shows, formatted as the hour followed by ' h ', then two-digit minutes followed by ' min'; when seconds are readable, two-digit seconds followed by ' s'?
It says 12 h 37 min
